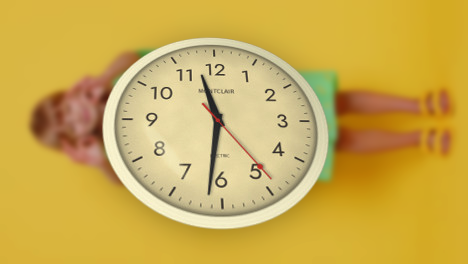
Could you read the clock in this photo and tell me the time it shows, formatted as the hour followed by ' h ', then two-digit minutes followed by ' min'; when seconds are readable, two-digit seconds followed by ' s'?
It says 11 h 31 min 24 s
